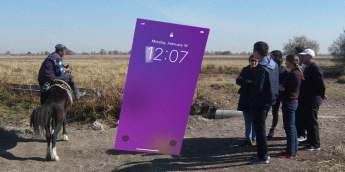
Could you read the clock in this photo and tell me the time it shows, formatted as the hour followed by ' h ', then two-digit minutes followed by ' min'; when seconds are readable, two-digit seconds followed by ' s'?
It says 12 h 07 min
